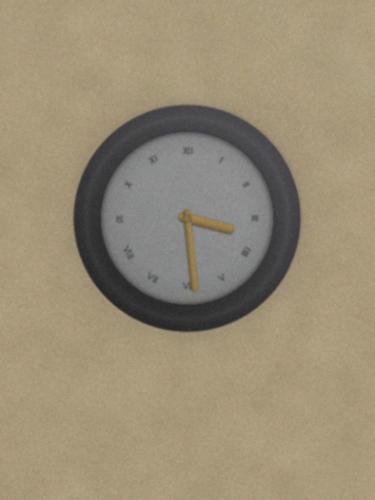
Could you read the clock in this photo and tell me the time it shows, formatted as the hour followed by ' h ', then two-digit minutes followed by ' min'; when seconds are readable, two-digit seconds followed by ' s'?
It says 3 h 29 min
